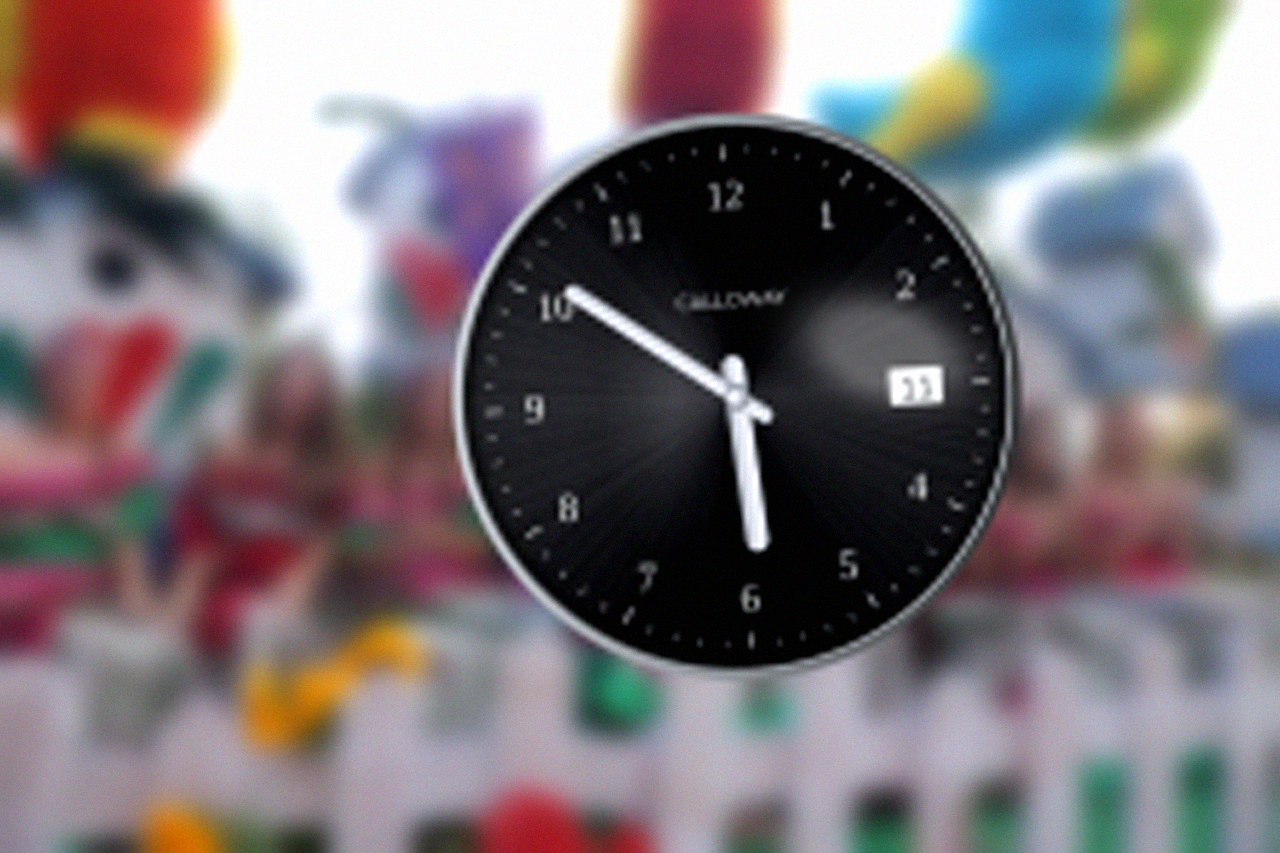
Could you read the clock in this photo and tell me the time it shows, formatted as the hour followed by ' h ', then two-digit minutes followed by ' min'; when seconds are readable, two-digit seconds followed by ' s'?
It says 5 h 51 min
